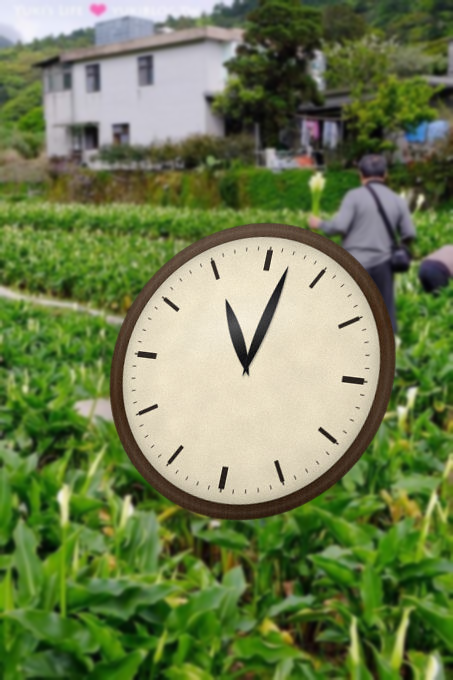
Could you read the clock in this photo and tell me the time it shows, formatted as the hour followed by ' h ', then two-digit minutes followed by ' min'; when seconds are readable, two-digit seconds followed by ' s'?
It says 11 h 02 min
